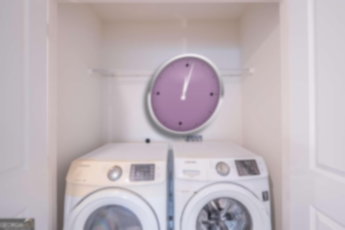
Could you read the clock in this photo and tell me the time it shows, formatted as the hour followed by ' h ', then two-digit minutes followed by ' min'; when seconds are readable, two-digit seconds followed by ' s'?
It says 12 h 02 min
